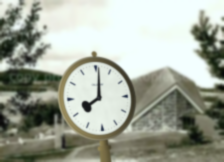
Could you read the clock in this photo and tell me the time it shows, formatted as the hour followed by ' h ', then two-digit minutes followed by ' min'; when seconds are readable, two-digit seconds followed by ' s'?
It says 8 h 01 min
